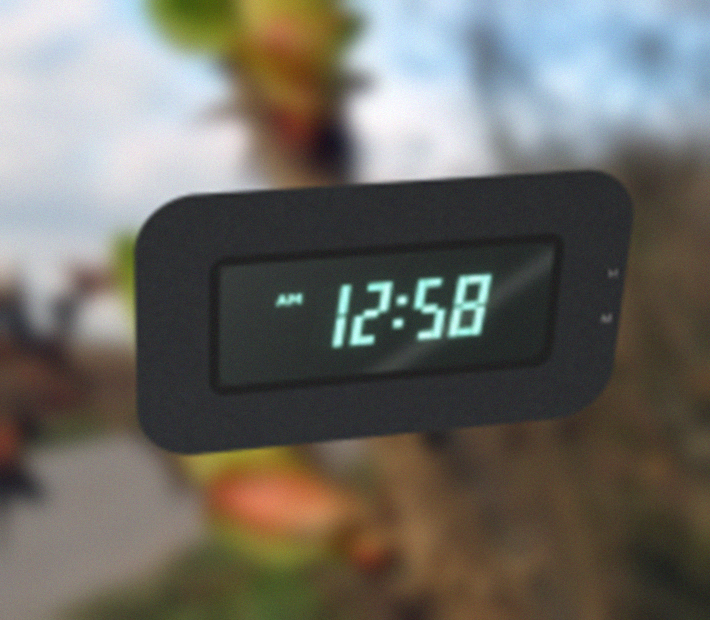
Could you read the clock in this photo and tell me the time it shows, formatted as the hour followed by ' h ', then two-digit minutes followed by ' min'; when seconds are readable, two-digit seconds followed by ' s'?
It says 12 h 58 min
